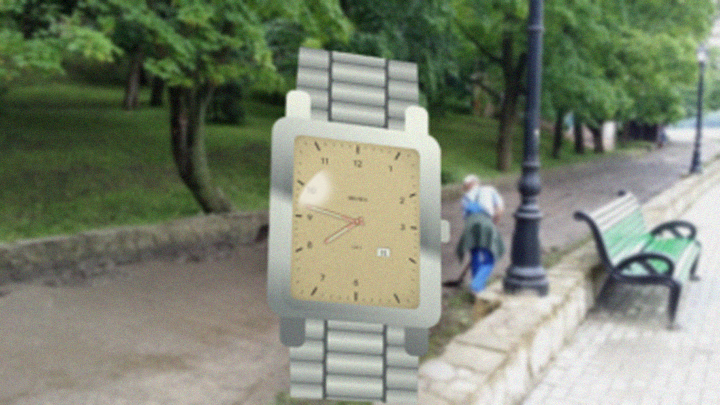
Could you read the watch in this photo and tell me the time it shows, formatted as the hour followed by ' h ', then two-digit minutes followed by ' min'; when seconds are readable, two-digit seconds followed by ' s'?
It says 7 h 47 min
